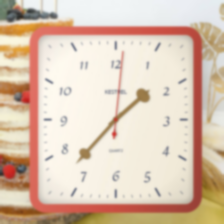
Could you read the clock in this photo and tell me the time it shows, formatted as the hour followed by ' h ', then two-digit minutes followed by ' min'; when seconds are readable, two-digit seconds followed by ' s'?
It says 1 h 37 min 01 s
